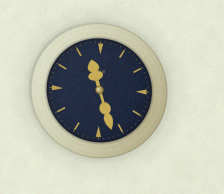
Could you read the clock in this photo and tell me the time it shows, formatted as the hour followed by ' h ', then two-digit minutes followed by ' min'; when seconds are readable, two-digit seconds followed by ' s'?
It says 11 h 27 min
